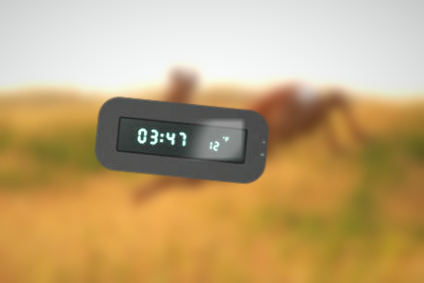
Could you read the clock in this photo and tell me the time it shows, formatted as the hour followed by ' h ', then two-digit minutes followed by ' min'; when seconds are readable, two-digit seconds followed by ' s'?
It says 3 h 47 min
